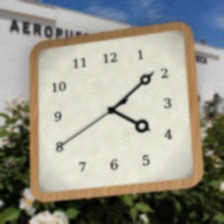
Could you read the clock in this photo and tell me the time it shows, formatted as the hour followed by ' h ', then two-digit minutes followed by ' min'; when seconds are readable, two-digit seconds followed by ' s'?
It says 4 h 08 min 40 s
